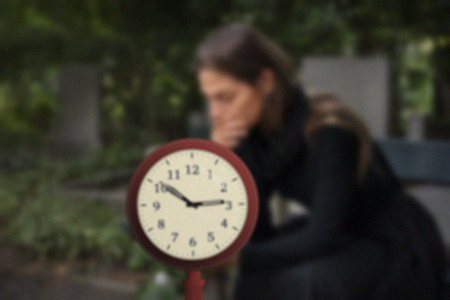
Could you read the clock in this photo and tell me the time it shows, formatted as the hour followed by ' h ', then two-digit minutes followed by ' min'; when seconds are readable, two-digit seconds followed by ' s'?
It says 2 h 51 min
